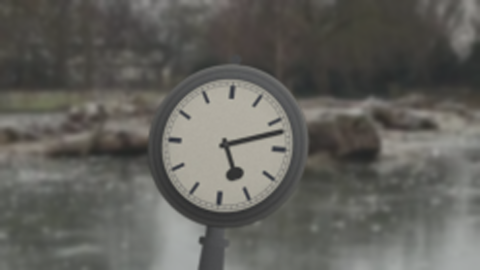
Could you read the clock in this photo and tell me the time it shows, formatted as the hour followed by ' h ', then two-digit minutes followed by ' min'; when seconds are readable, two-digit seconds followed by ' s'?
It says 5 h 12 min
